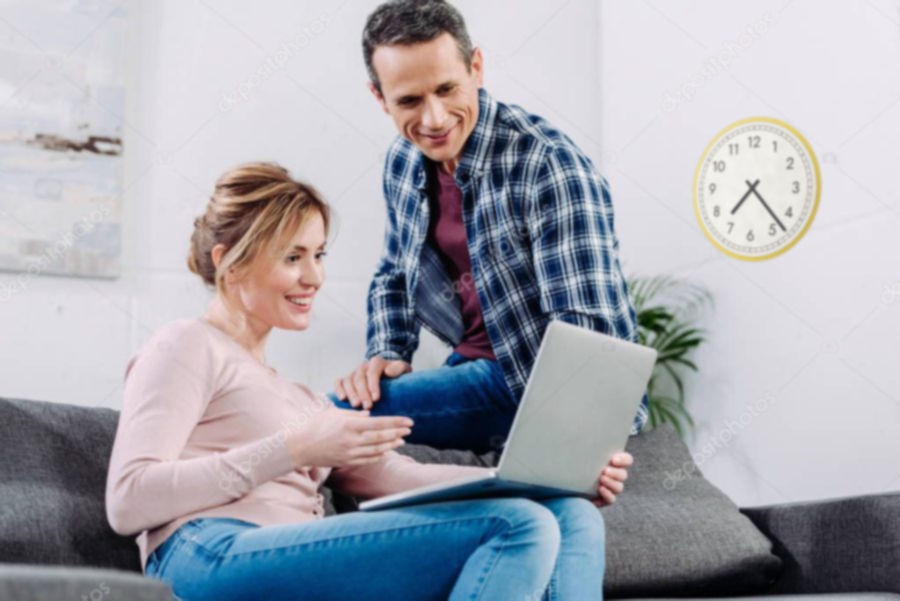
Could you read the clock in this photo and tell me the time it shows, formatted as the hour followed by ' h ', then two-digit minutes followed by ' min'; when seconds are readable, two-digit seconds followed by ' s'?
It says 7 h 23 min
